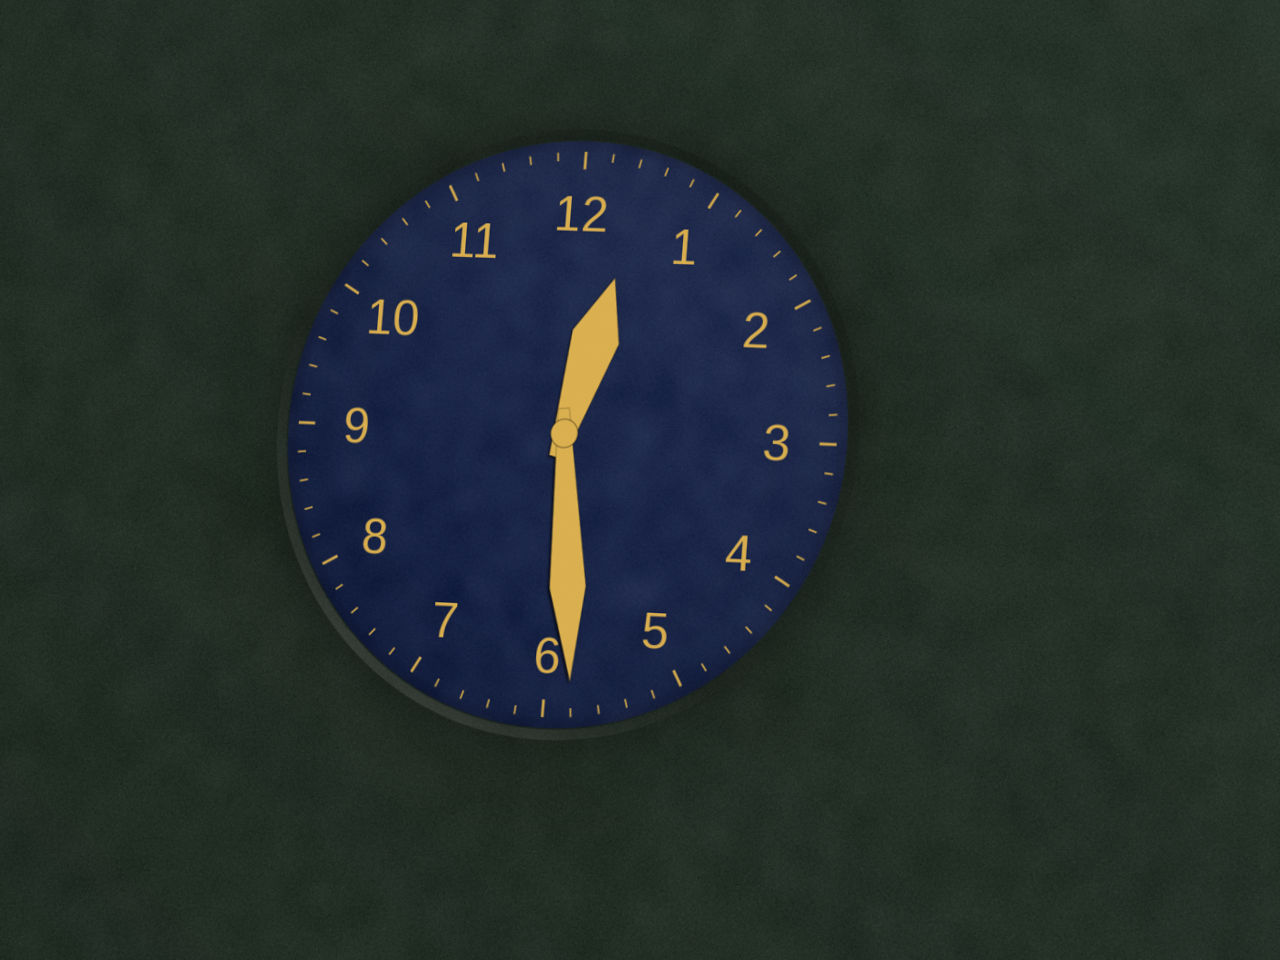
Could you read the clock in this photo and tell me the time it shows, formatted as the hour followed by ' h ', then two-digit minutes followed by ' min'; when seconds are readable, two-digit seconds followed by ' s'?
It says 12 h 29 min
